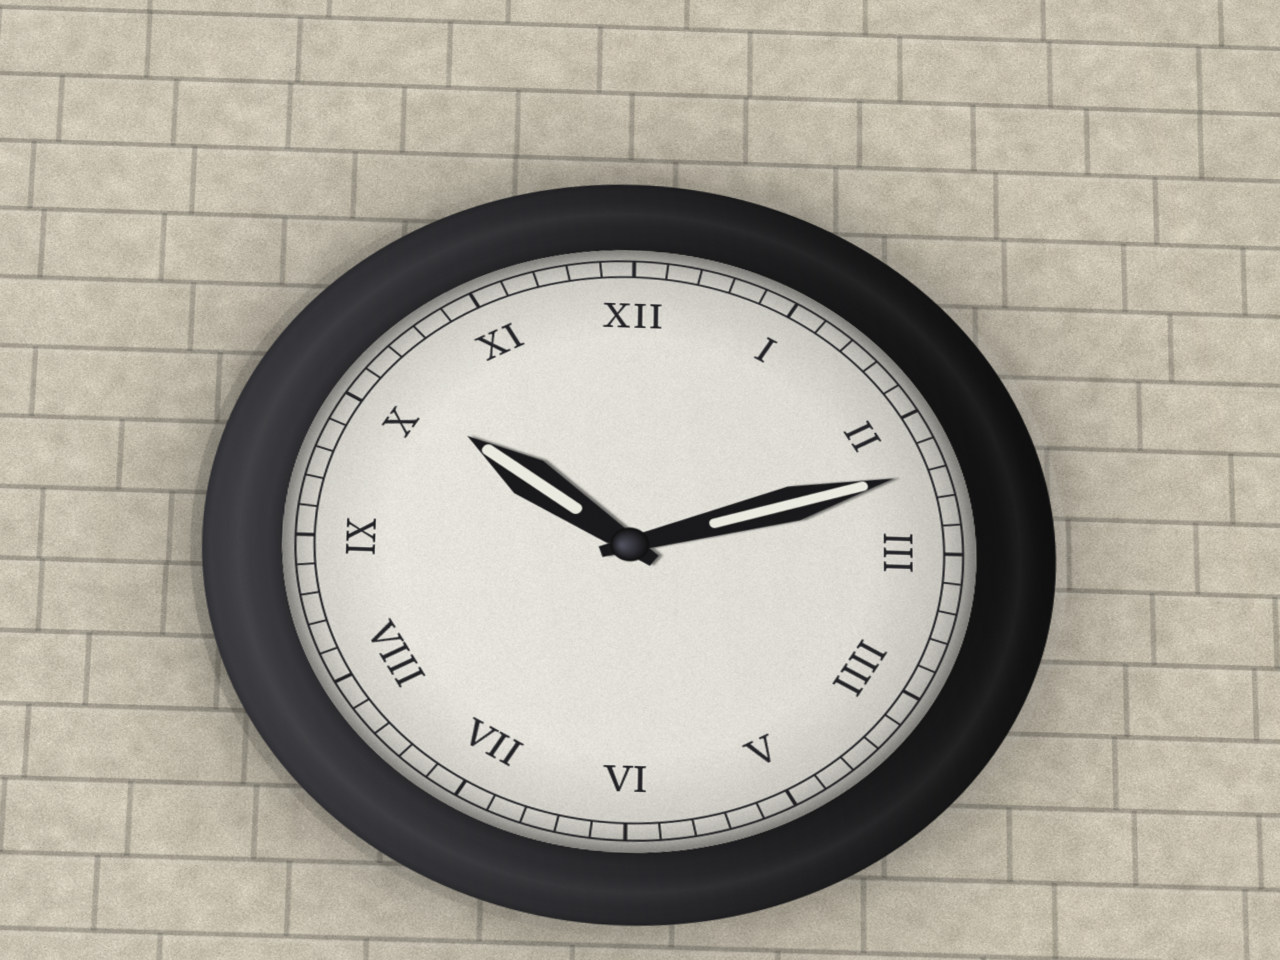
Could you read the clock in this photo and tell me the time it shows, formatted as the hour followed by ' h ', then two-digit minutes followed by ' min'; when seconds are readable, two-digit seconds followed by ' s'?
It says 10 h 12 min
